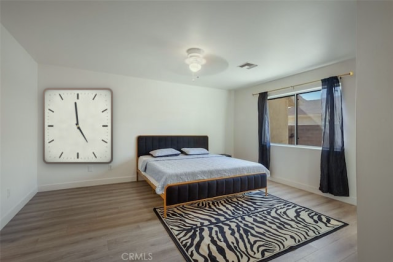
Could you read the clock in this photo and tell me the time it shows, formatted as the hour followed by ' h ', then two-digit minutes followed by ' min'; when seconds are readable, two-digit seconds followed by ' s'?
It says 4 h 59 min
